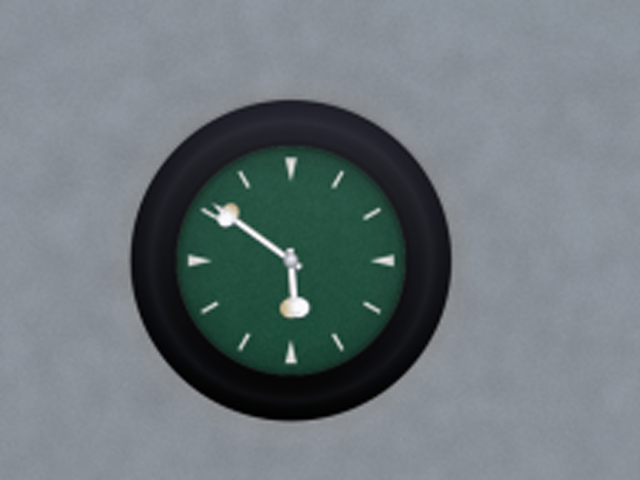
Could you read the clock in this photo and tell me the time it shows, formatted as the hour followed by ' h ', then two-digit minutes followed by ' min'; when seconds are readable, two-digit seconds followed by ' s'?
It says 5 h 51 min
